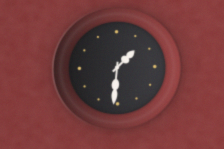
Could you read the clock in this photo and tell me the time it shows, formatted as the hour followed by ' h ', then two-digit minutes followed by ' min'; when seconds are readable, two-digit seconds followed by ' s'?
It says 1 h 31 min
